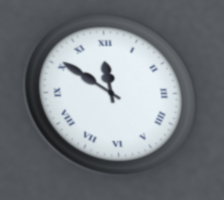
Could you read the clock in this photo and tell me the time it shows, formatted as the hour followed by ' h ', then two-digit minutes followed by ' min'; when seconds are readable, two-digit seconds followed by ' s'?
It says 11 h 51 min
